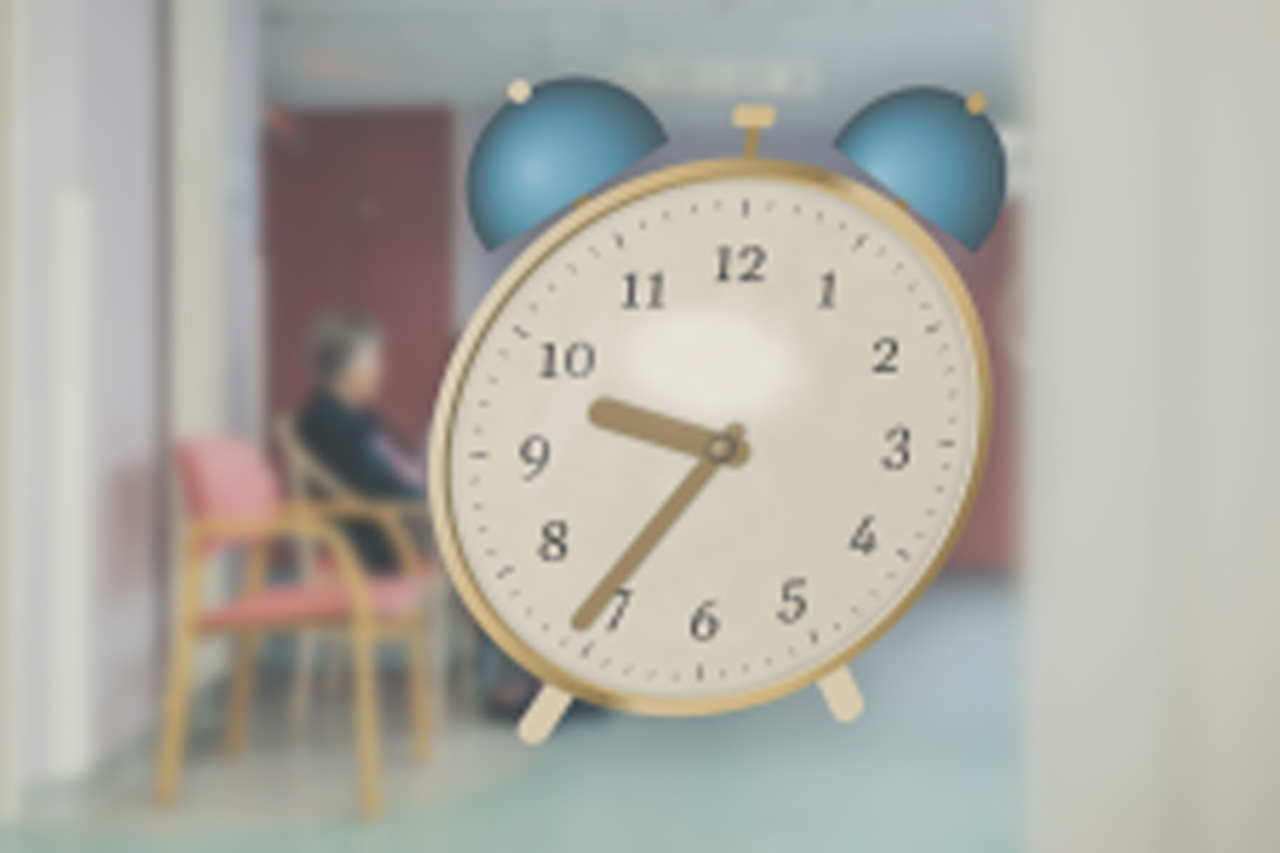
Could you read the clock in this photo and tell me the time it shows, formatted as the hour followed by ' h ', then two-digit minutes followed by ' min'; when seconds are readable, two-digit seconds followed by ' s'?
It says 9 h 36 min
